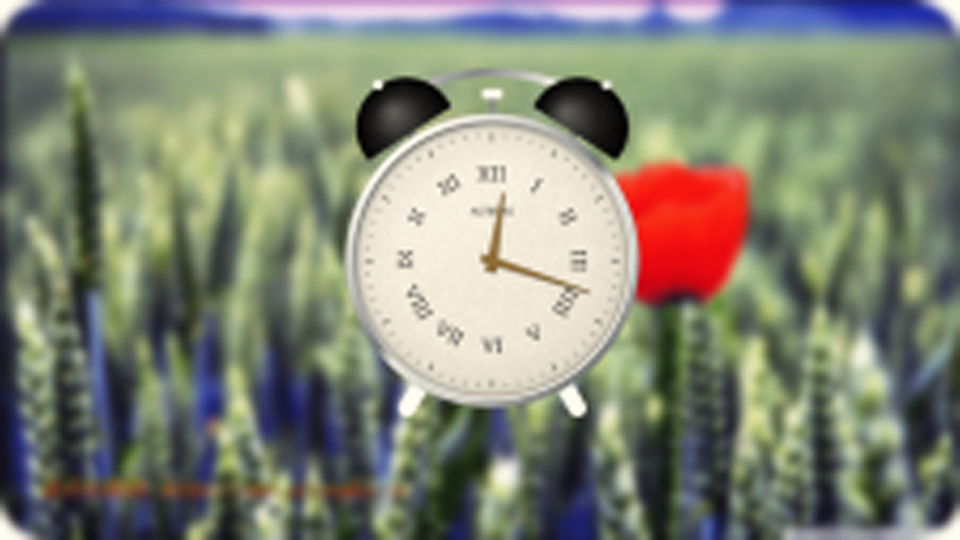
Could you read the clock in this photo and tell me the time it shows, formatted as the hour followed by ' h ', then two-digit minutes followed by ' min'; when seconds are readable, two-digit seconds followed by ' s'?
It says 12 h 18 min
